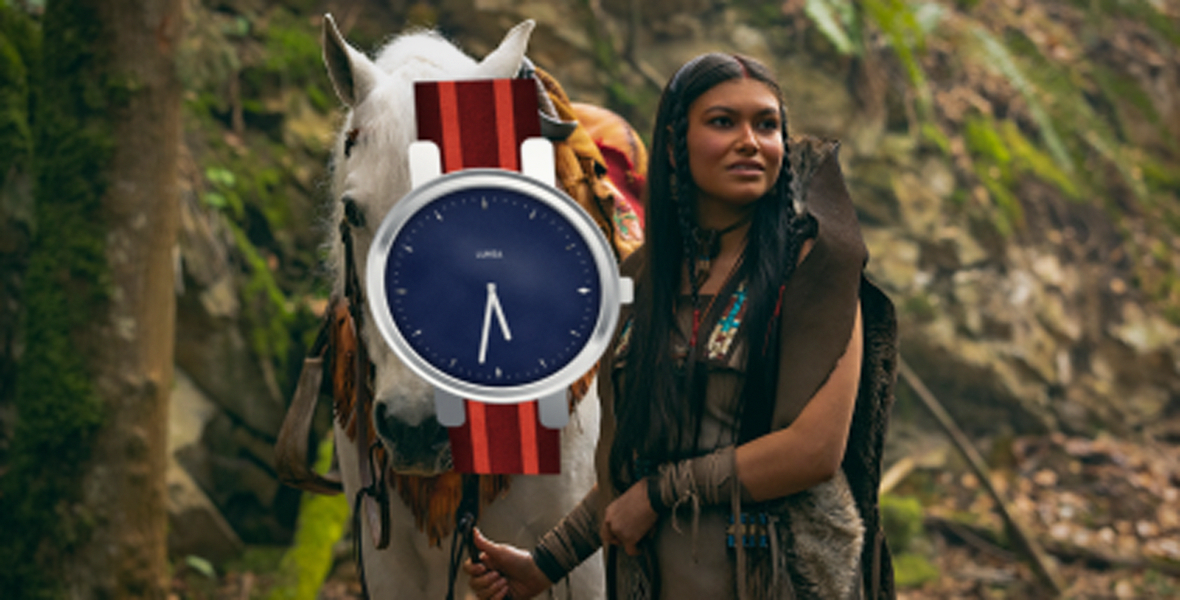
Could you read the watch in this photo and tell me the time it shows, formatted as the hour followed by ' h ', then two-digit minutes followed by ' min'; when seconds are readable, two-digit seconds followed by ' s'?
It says 5 h 32 min
